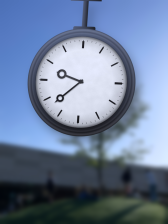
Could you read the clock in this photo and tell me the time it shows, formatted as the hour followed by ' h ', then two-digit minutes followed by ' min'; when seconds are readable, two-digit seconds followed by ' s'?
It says 9 h 38 min
